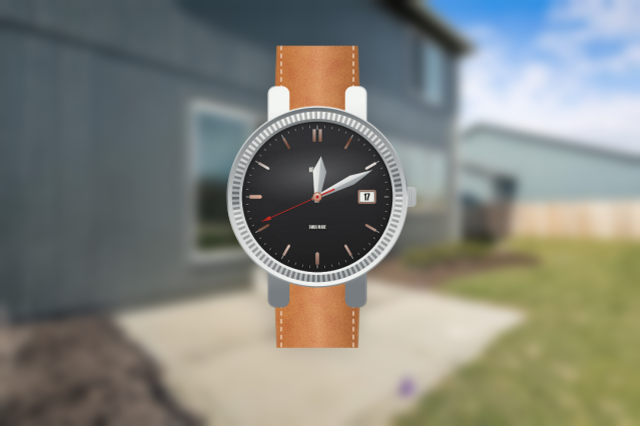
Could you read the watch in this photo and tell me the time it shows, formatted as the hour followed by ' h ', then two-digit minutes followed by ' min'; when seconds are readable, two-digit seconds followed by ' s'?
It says 12 h 10 min 41 s
